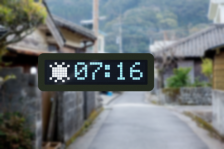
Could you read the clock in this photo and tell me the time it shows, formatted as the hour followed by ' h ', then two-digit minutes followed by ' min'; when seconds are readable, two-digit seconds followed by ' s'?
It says 7 h 16 min
